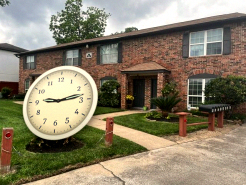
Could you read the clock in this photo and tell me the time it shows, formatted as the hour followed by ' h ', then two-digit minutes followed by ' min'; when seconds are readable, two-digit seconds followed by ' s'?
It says 9 h 13 min
